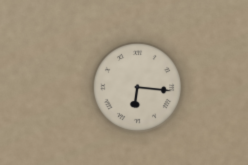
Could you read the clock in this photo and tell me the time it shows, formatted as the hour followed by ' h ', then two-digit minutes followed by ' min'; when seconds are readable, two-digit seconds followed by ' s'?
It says 6 h 16 min
